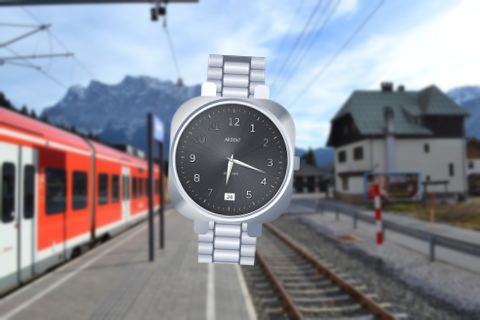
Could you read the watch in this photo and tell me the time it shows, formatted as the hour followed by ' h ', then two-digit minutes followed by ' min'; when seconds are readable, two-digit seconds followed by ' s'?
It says 6 h 18 min
